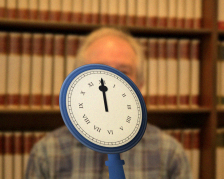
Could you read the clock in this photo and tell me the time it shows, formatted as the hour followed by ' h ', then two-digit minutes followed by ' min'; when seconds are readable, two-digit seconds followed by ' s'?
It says 12 h 00 min
